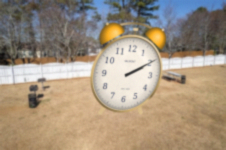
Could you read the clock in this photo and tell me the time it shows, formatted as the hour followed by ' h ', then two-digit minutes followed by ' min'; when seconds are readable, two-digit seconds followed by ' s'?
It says 2 h 10 min
